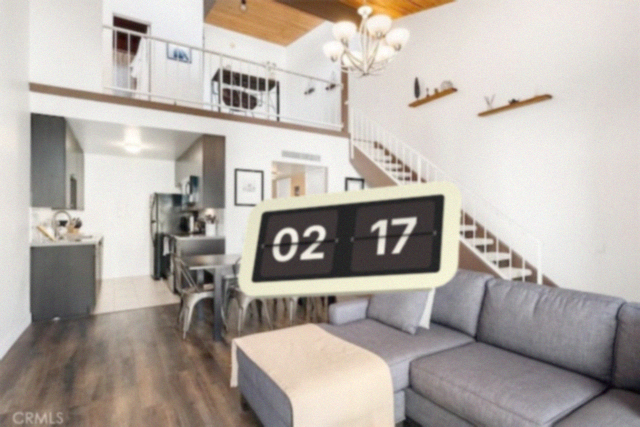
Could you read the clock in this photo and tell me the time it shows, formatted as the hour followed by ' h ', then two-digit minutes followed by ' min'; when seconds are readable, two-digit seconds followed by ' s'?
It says 2 h 17 min
